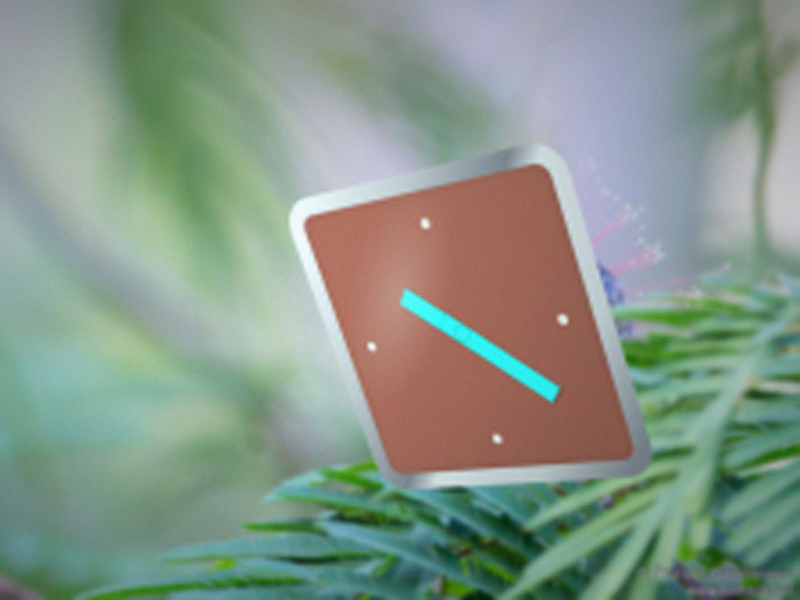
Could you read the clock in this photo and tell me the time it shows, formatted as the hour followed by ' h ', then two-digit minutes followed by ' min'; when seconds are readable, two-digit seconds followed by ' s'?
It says 10 h 22 min
